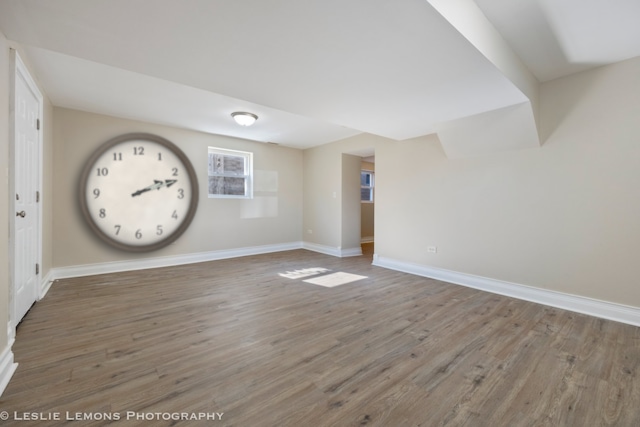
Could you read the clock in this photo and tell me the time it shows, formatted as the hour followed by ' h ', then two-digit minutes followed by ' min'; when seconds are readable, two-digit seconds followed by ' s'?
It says 2 h 12 min
